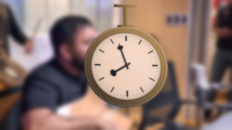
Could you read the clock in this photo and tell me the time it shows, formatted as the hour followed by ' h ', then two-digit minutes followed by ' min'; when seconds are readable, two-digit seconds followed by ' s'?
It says 7 h 57 min
